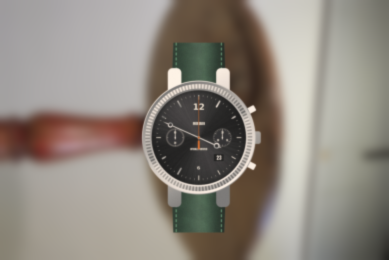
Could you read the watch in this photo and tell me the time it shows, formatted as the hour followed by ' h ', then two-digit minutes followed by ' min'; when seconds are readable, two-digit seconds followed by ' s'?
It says 3 h 49 min
